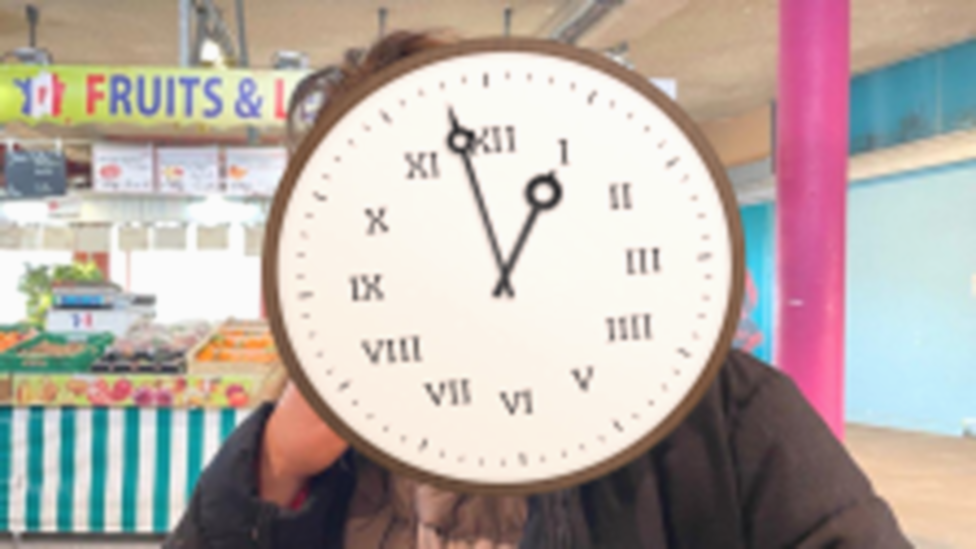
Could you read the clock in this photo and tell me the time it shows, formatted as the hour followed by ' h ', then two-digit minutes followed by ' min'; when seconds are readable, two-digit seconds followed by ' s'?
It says 12 h 58 min
